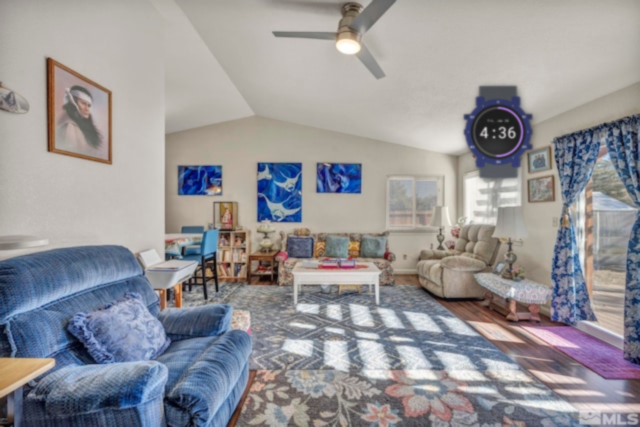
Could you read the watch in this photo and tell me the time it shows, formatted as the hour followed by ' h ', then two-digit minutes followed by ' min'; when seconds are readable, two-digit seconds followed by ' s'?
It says 4 h 36 min
